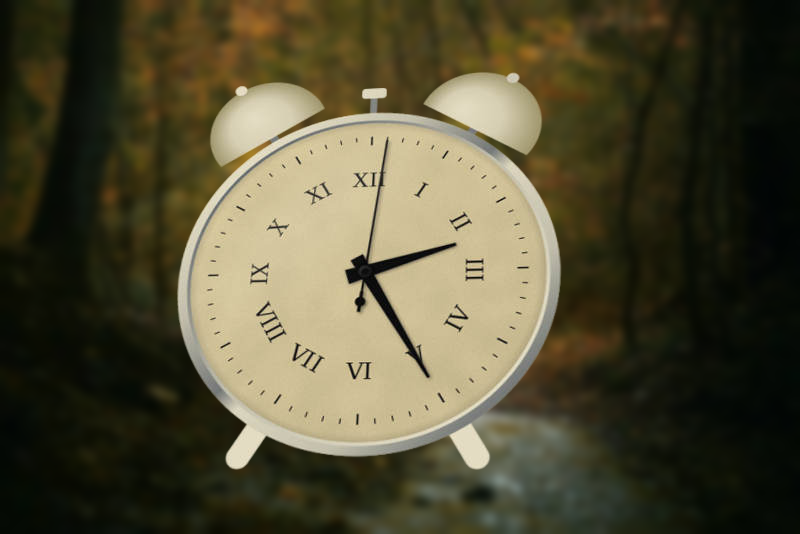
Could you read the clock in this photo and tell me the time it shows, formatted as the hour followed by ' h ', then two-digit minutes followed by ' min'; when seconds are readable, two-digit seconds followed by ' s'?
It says 2 h 25 min 01 s
